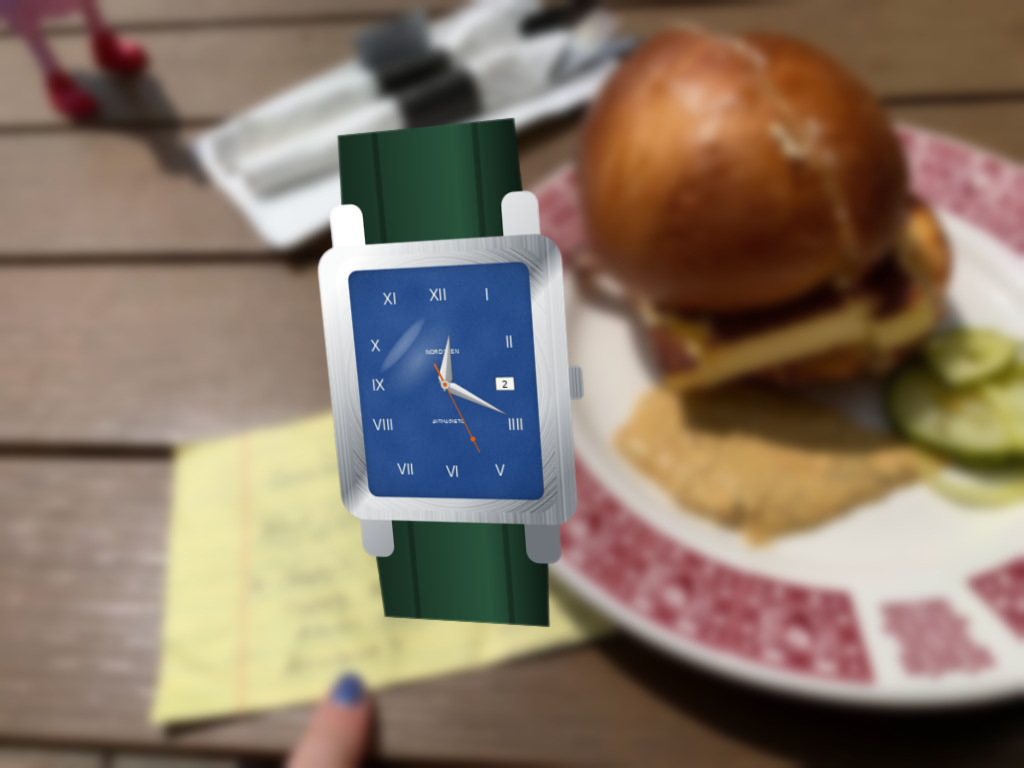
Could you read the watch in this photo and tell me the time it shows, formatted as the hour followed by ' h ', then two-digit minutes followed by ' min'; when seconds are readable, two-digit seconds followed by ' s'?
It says 12 h 19 min 26 s
